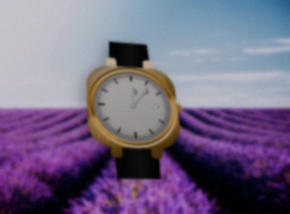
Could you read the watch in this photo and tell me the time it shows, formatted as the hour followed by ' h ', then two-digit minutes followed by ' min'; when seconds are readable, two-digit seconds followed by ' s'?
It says 12 h 06 min
